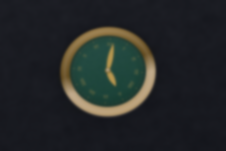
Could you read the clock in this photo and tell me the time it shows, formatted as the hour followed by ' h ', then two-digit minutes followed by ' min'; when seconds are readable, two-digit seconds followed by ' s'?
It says 5 h 01 min
